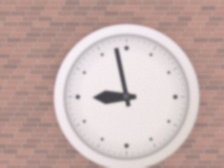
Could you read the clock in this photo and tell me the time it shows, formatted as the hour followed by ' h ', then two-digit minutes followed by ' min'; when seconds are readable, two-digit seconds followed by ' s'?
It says 8 h 58 min
